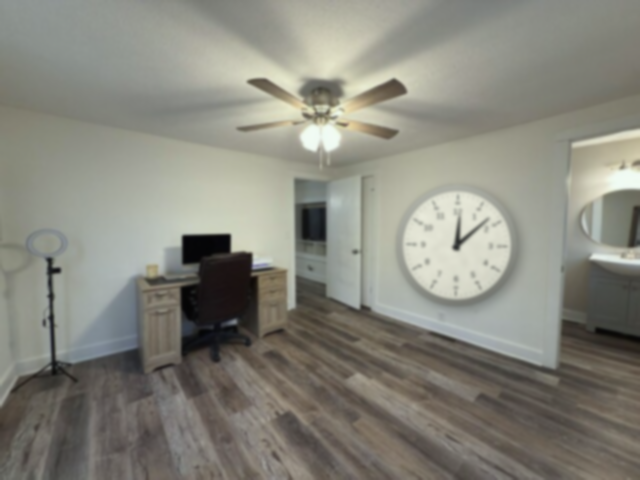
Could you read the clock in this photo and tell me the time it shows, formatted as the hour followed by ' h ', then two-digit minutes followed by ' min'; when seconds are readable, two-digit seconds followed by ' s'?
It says 12 h 08 min
